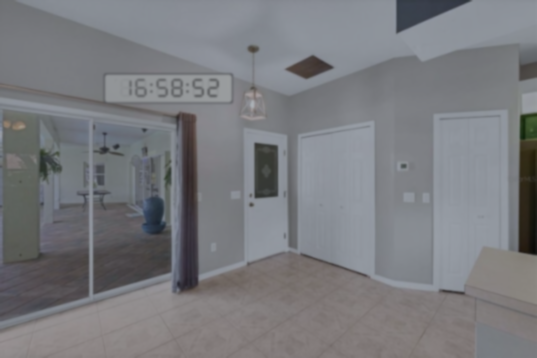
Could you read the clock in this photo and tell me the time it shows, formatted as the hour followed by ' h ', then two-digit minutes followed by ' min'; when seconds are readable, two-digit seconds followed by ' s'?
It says 16 h 58 min 52 s
